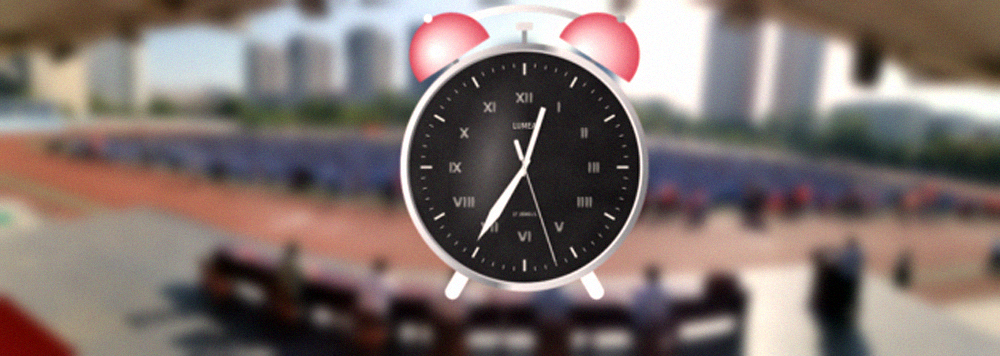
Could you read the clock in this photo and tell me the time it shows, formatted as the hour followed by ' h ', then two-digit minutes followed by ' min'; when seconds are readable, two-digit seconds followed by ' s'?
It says 12 h 35 min 27 s
